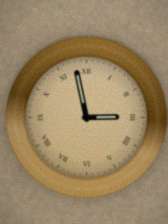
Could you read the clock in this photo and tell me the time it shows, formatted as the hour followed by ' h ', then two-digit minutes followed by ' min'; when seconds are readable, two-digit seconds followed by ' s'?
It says 2 h 58 min
